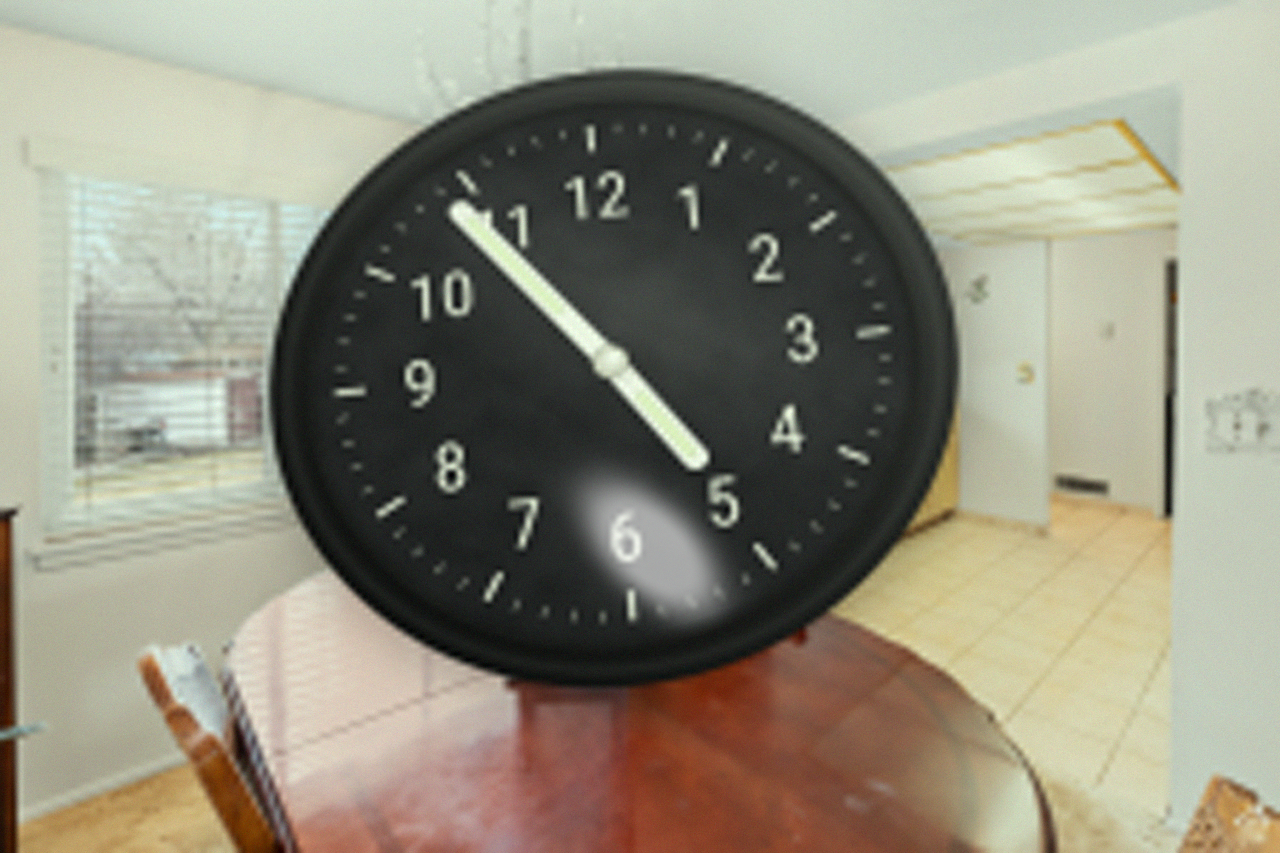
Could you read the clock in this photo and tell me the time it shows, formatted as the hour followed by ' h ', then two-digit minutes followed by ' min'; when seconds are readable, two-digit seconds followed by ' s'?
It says 4 h 54 min
